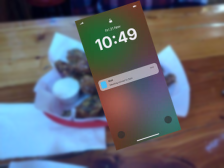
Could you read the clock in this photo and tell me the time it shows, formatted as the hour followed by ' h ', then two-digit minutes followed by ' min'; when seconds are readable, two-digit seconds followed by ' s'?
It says 10 h 49 min
